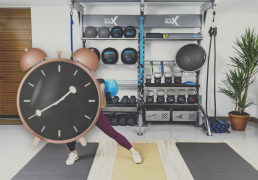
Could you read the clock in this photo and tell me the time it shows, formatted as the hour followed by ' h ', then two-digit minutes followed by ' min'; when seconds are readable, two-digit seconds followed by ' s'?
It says 1 h 40 min
